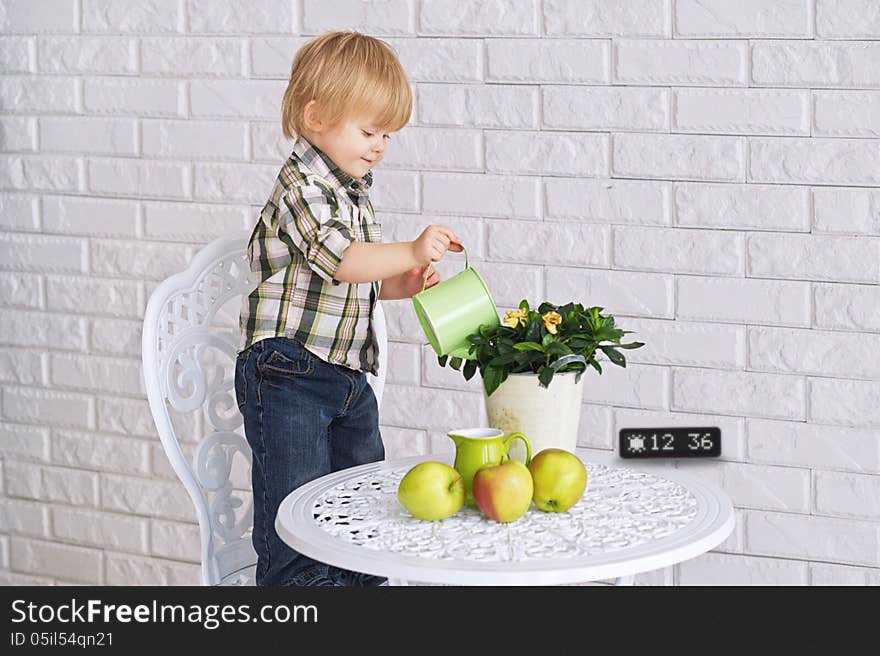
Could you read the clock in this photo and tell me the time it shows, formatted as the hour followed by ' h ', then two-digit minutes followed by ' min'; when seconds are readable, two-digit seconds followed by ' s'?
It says 12 h 36 min
